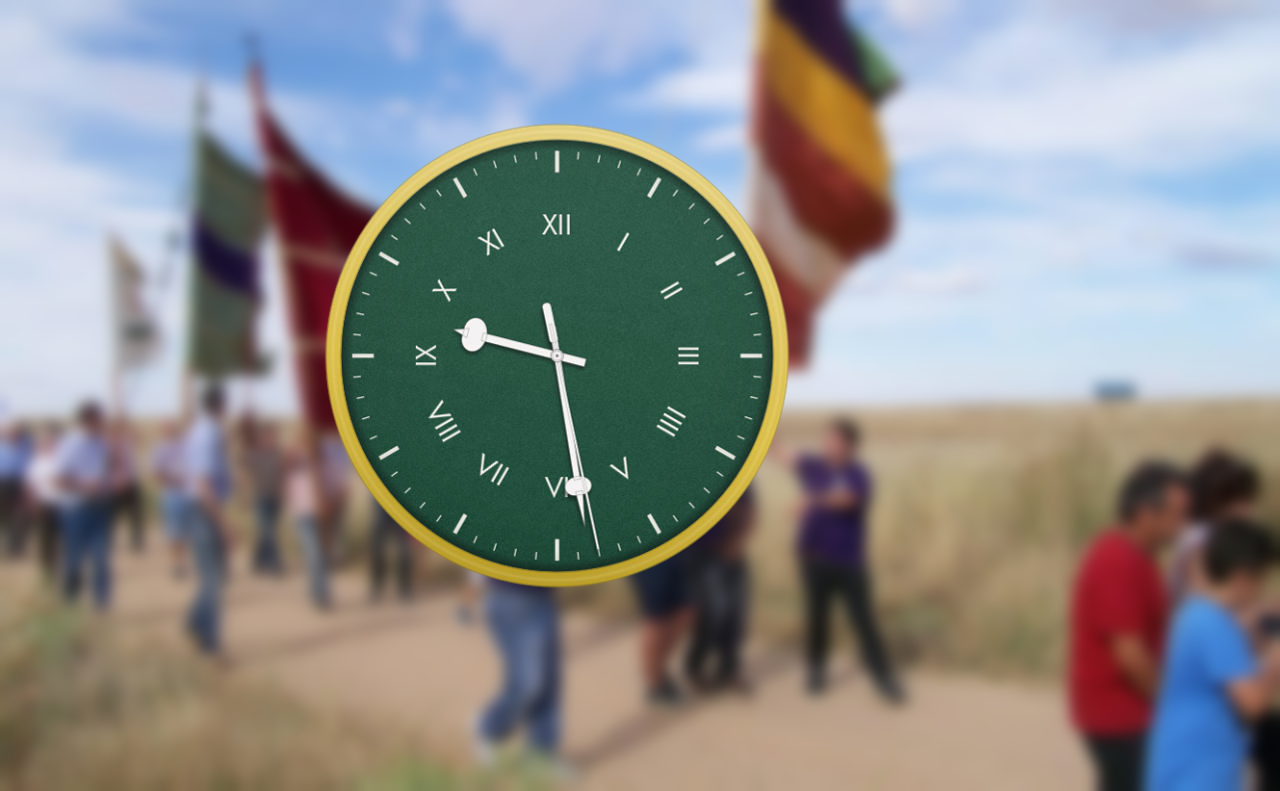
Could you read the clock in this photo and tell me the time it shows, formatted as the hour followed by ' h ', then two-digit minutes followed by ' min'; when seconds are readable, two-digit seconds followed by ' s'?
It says 9 h 28 min 28 s
